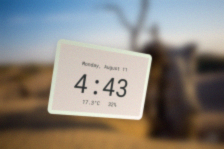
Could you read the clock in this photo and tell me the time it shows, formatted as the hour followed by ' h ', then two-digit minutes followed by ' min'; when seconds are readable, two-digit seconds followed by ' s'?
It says 4 h 43 min
